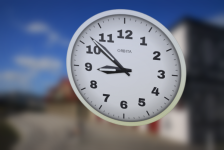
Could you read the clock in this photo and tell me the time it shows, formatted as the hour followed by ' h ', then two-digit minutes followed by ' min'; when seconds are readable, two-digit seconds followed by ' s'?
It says 8 h 52 min
